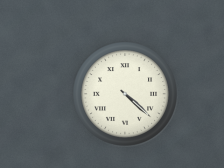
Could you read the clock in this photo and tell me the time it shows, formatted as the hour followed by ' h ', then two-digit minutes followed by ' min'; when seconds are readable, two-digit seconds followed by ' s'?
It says 4 h 22 min
